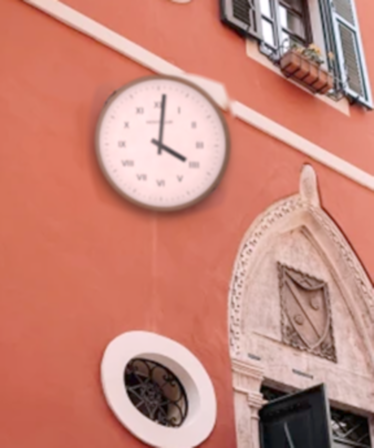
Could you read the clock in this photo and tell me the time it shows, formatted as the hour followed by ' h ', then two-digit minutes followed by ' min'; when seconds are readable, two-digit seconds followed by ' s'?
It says 4 h 01 min
